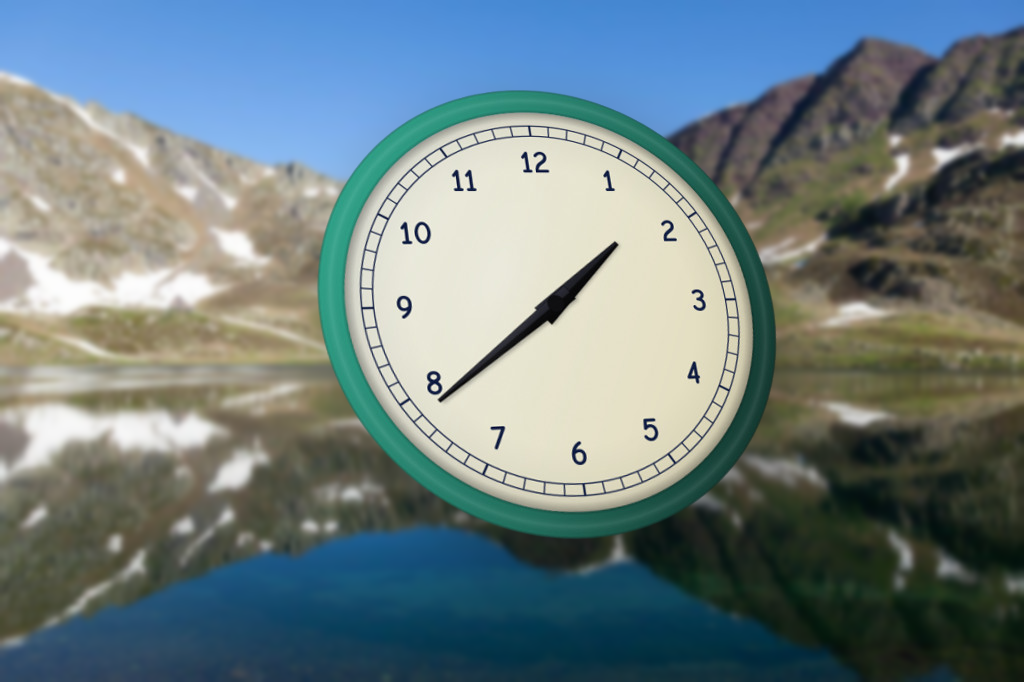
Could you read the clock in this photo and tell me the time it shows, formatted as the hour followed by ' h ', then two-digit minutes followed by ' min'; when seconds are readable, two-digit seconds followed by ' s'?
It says 1 h 39 min
